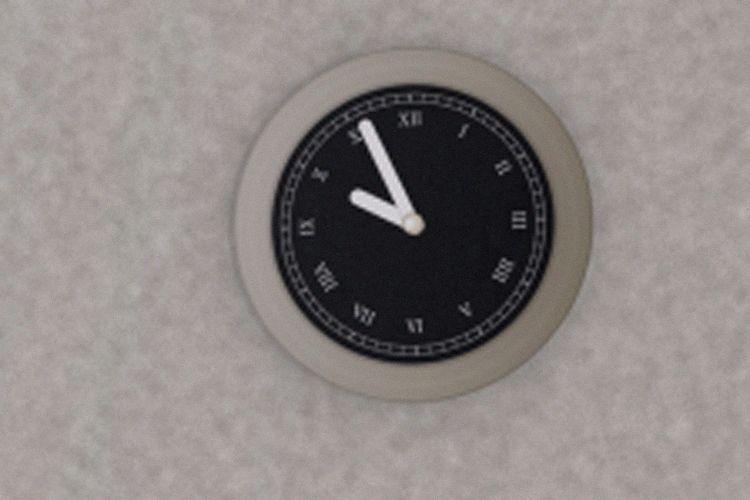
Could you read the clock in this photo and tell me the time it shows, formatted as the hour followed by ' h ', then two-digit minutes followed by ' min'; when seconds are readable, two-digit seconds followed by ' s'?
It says 9 h 56 min
